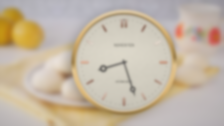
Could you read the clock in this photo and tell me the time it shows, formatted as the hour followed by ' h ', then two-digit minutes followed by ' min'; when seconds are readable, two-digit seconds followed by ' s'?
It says 8 h 27 min
